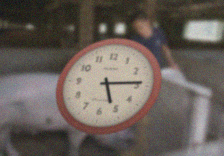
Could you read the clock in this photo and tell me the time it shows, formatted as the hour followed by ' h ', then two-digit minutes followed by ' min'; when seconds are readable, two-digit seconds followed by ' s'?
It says 5 h 14 min
